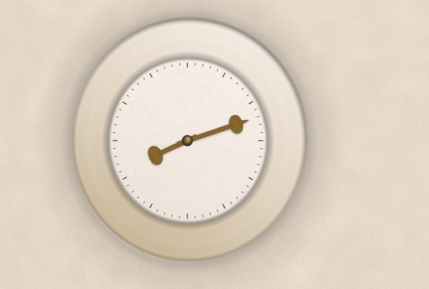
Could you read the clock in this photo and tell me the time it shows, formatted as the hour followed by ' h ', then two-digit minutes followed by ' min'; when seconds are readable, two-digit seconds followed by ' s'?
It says 8 h 12 min
